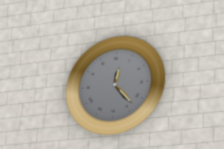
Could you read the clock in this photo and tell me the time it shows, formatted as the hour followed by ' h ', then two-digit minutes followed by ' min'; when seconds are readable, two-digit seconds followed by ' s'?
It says 12 h 23 min
